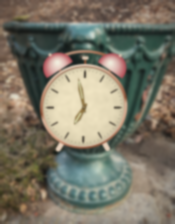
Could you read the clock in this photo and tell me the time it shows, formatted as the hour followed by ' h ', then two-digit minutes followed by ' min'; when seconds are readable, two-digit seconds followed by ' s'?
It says 6 h 58 min
